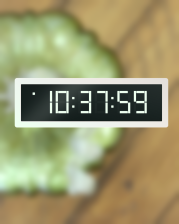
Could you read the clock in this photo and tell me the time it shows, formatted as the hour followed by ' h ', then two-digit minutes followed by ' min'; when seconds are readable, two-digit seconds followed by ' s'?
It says 10 h 37 min 59 s
